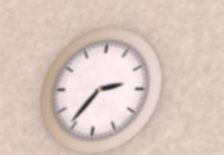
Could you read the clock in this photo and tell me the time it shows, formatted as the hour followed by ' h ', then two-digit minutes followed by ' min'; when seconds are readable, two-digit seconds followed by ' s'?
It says 2 h 36 min
